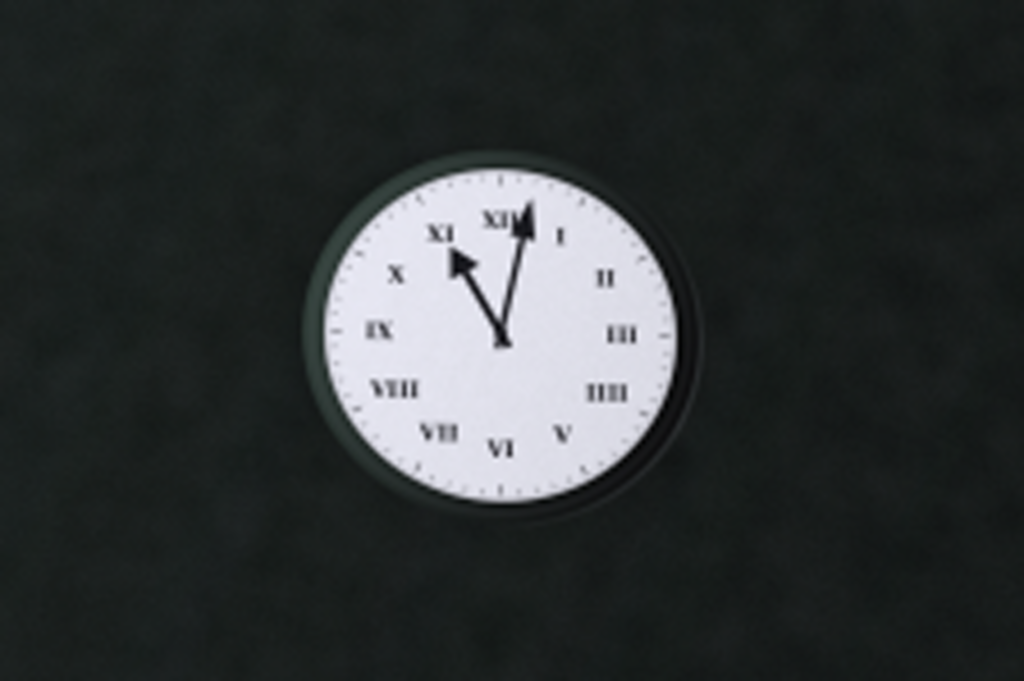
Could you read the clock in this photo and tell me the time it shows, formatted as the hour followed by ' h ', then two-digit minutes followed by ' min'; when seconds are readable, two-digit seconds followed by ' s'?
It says 11 h 02 min
